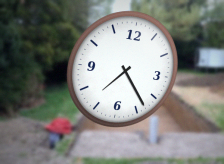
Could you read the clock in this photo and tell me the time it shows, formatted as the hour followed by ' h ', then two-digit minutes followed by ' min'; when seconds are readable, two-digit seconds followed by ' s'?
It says 7 h 23 min
